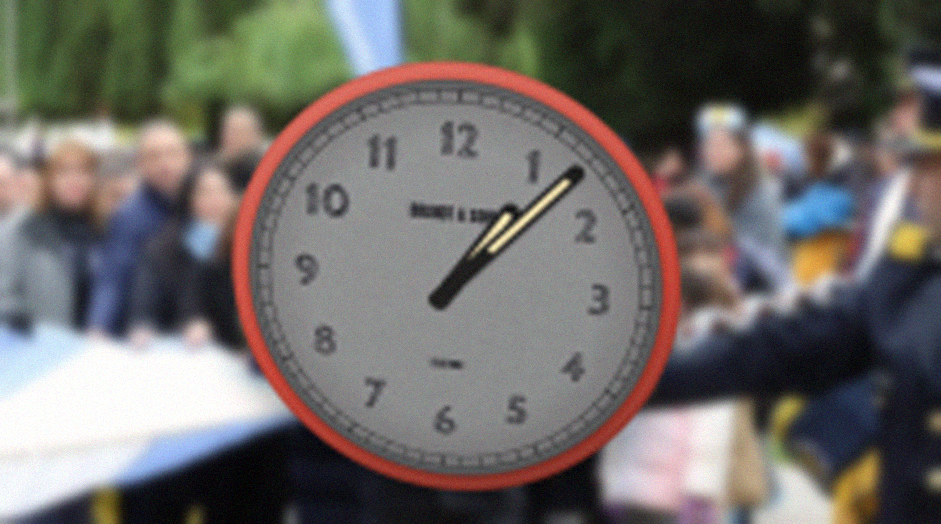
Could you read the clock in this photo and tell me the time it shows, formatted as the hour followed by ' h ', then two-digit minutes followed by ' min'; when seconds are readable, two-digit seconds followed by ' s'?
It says 1 h 07 min
